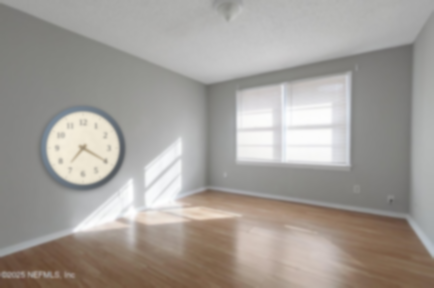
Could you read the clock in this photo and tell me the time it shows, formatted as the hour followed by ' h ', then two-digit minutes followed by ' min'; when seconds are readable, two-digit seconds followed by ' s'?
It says 7 h 20 min
